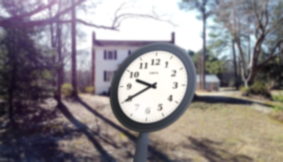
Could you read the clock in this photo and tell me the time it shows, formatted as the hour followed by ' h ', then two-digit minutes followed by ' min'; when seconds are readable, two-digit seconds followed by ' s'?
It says 9 h 40 min
